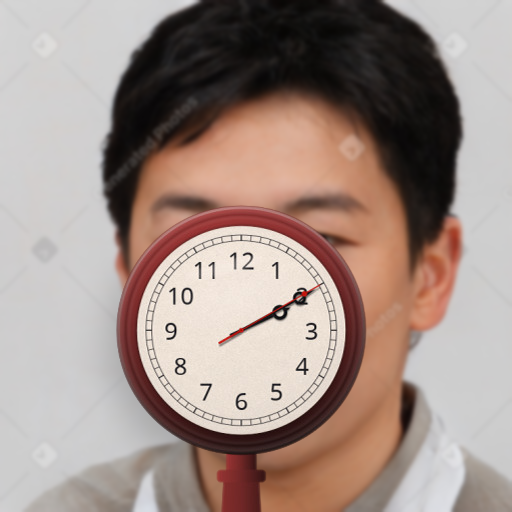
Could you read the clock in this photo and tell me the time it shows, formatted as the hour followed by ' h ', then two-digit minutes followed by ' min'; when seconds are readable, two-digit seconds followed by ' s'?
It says 2 h 10 min 10 s
